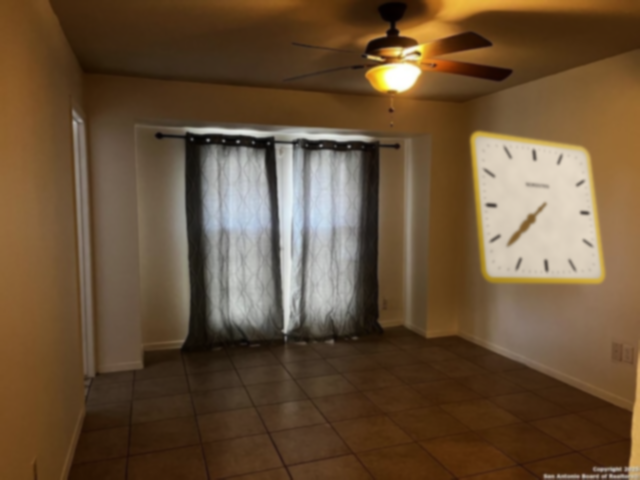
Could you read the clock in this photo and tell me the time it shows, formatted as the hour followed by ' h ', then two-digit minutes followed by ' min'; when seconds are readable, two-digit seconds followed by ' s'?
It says 7 h 38 min
